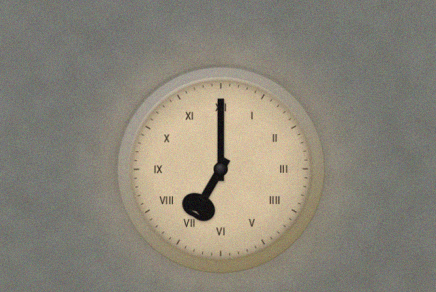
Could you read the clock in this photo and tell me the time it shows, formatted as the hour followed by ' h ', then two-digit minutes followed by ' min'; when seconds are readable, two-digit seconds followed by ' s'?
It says 7 h 00 min
